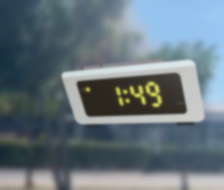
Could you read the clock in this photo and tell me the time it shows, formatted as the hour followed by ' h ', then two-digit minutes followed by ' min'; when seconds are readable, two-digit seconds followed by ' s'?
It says 1 h 49 min
